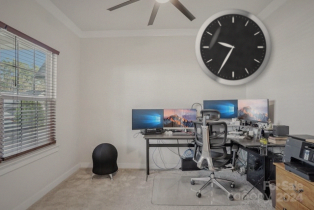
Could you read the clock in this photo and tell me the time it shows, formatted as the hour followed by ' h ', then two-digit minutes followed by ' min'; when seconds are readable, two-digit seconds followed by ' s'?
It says 9 h 35 min
